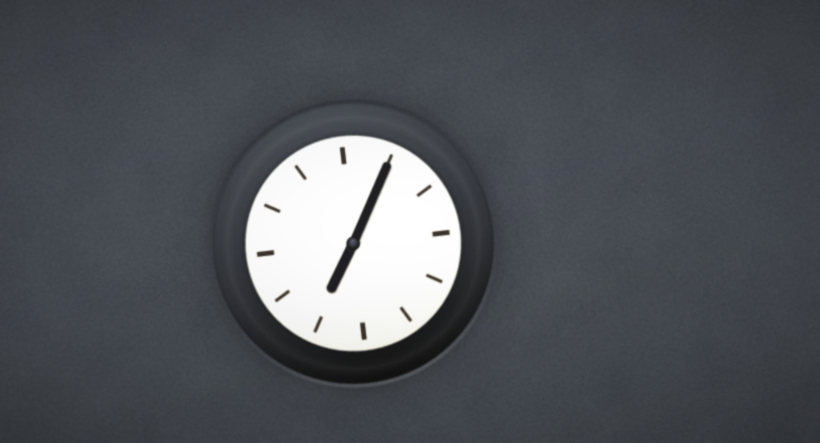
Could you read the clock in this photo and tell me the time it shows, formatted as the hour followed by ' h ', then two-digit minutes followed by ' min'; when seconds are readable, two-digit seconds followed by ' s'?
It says 7 h 05 min
